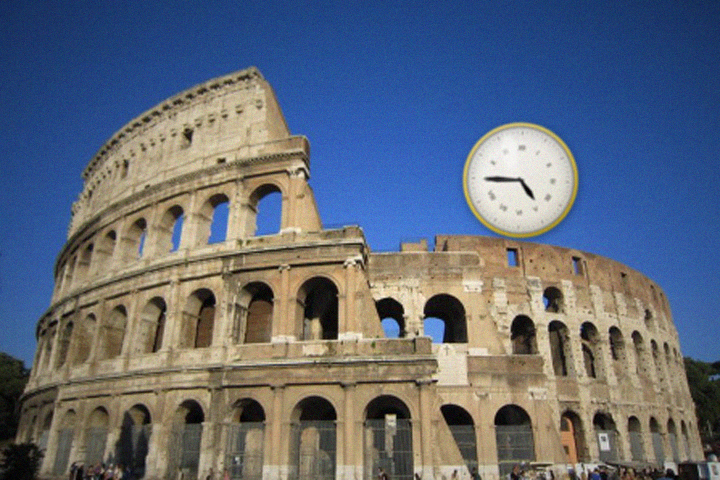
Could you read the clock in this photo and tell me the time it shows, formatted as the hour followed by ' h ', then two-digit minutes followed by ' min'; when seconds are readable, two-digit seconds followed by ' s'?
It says 4 h 45 min
